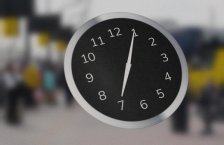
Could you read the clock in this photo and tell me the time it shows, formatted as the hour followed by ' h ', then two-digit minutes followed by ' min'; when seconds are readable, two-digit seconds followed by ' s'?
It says 7 h 05 min
